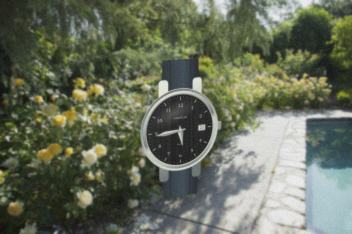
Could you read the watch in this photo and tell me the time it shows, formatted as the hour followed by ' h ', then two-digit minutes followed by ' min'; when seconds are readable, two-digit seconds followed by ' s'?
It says 5 h 44 min
